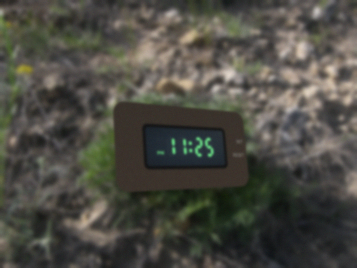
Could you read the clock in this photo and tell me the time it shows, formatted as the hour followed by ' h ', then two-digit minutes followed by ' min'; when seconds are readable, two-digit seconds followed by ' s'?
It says 11 h 25 min
